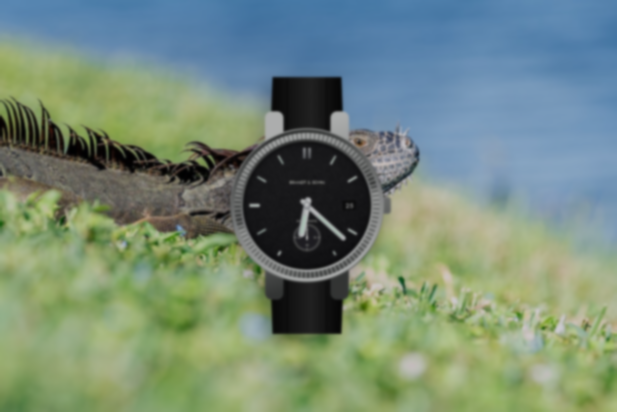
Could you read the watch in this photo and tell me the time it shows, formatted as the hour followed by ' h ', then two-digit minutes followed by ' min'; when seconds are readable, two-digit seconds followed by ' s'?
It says 6 h 22 min
